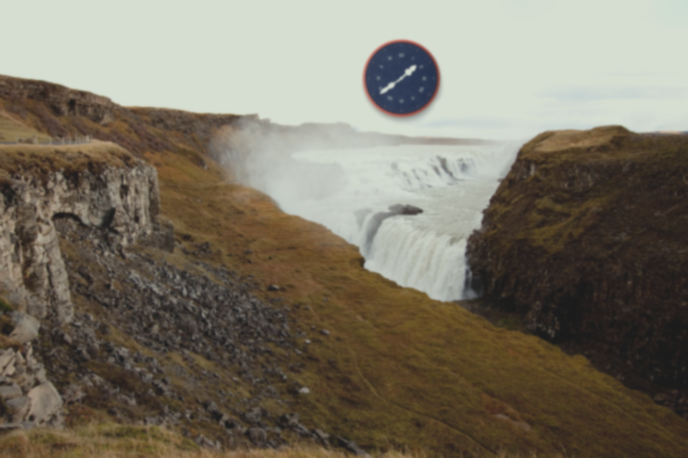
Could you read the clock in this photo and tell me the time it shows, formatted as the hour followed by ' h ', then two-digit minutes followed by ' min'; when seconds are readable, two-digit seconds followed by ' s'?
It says 1 h 39 min
